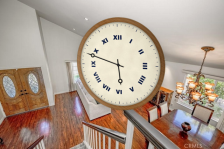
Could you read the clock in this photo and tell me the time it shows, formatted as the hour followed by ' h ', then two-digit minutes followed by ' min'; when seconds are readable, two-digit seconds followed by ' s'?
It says 5 h 48 min
